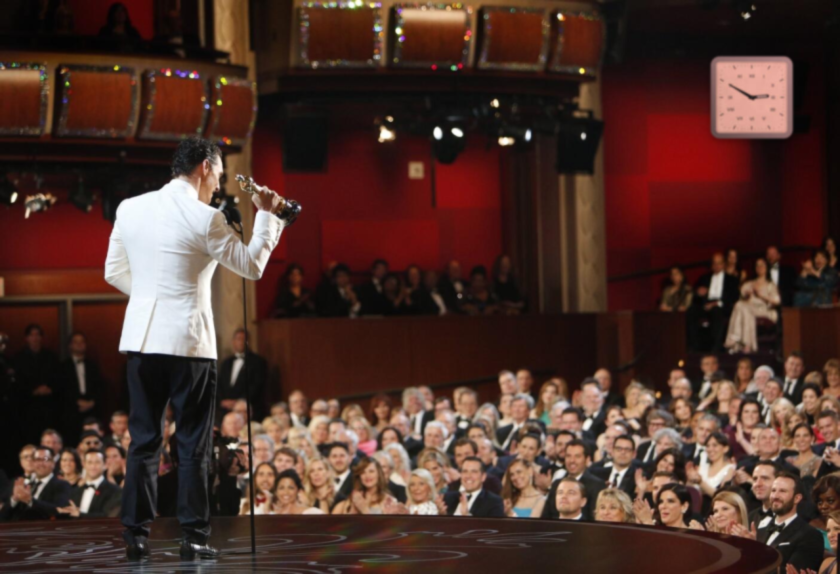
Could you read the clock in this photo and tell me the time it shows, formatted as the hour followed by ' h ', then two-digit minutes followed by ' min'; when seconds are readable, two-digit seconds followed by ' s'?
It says 2 h 50 min
